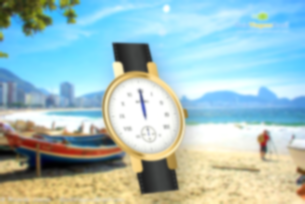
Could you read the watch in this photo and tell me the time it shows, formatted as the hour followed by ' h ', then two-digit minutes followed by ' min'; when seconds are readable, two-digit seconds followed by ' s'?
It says 12 h 00 min
